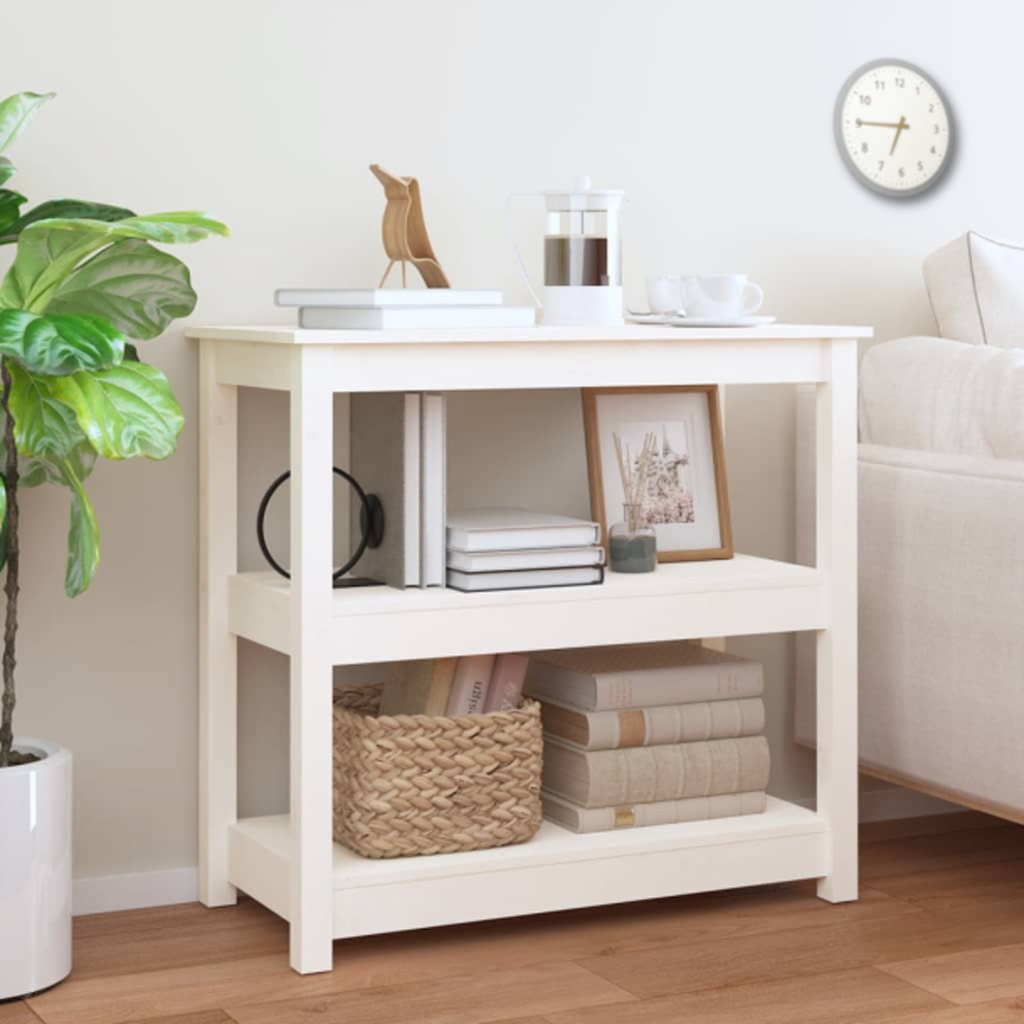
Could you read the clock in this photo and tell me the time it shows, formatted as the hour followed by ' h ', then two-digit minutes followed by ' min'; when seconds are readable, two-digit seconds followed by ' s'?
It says 6 h 45 min
